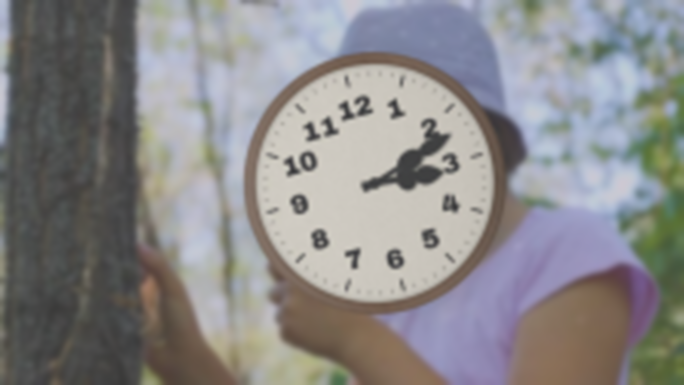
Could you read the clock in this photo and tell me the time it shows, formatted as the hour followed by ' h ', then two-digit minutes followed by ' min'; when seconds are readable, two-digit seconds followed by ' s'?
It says 3 h 12 min
